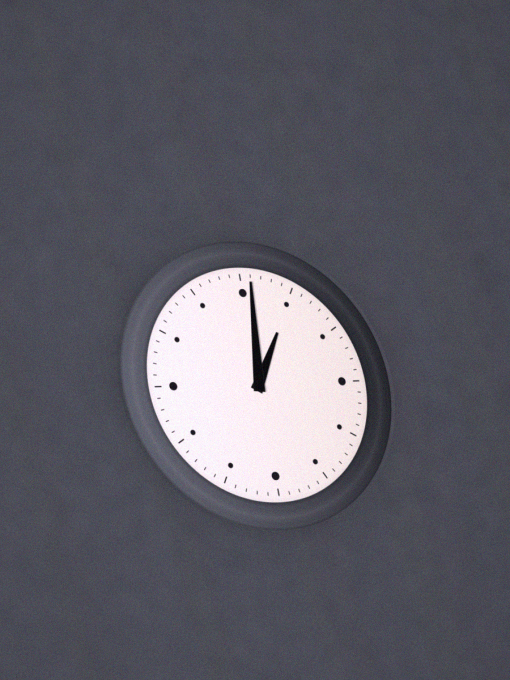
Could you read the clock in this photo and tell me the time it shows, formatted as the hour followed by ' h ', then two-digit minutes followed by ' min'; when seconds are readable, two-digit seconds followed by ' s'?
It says 1 h 01 min
